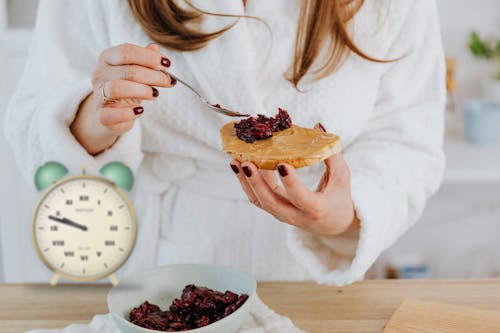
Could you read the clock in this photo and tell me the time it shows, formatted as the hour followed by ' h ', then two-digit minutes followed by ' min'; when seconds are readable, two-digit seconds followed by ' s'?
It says 9 h 48 min
